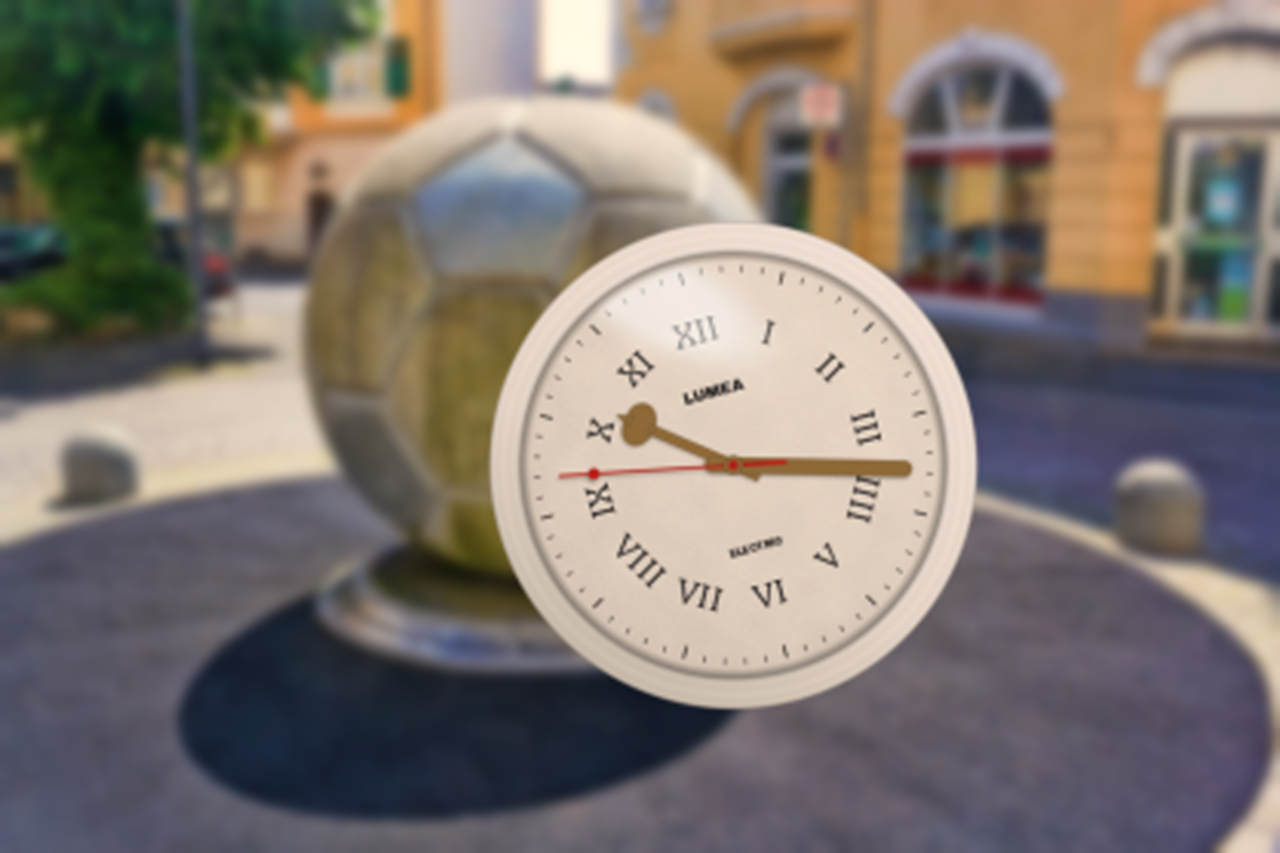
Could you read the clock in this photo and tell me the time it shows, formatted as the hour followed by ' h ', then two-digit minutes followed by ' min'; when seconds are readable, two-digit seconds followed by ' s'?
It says 10 h 17 min 47 s
